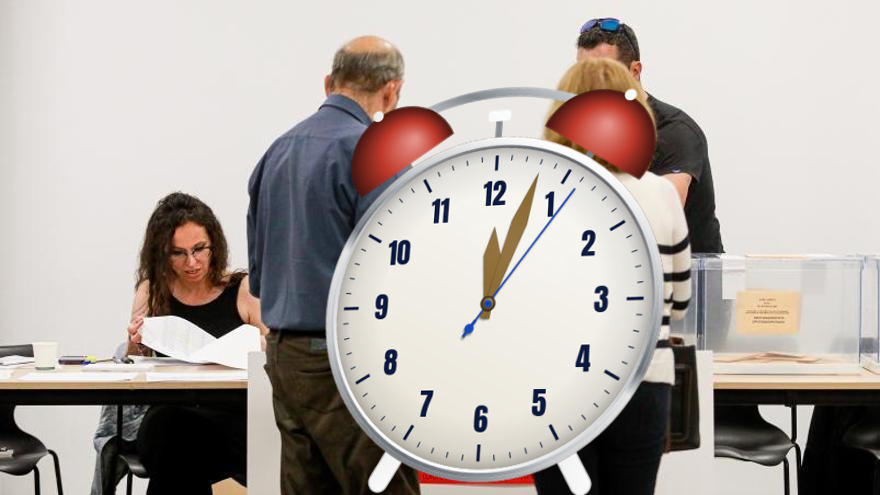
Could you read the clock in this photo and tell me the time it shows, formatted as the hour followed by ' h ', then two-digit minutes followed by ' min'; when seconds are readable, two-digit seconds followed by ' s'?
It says 12 h 03 min 06 s
